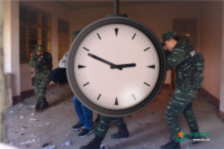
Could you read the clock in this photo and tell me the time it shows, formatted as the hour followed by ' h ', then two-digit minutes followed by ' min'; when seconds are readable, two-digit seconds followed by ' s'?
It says 2 h 49 min
